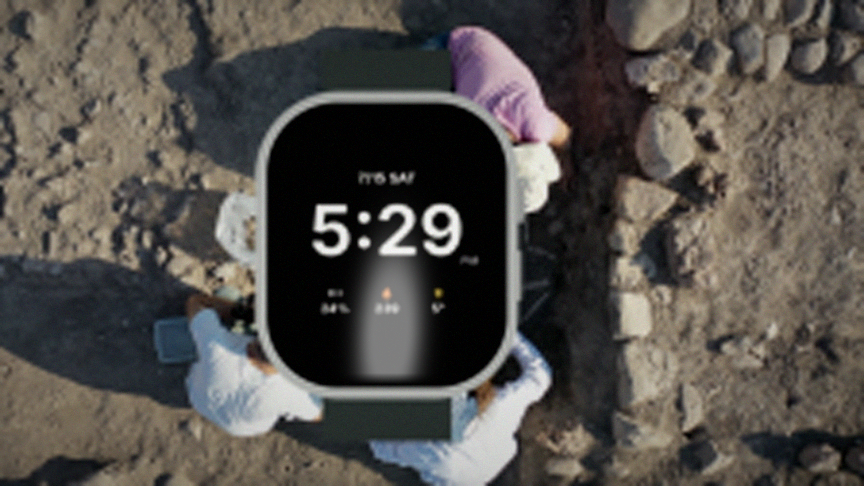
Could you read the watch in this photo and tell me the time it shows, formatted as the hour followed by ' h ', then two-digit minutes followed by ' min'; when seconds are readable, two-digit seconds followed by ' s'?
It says 5 h 29 min
